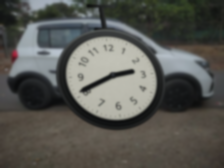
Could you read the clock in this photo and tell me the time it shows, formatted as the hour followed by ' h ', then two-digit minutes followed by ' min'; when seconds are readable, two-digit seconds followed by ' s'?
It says 2 h 41 min
